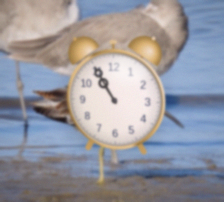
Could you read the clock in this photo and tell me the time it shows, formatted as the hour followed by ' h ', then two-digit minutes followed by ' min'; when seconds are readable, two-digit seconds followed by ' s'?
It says 10 h 55 min
